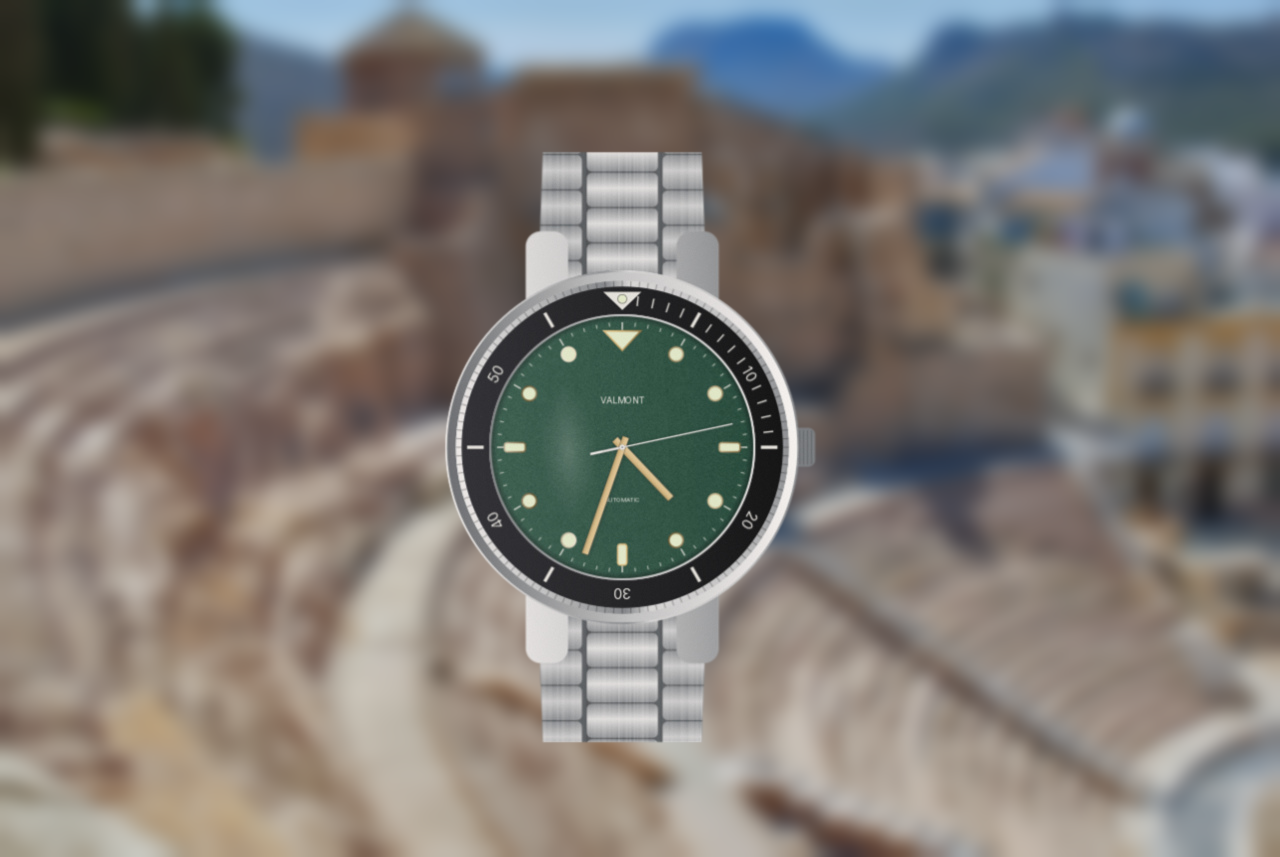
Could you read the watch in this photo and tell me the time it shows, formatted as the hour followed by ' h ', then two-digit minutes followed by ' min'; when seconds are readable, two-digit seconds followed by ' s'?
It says 4 h 33 min 13 s
